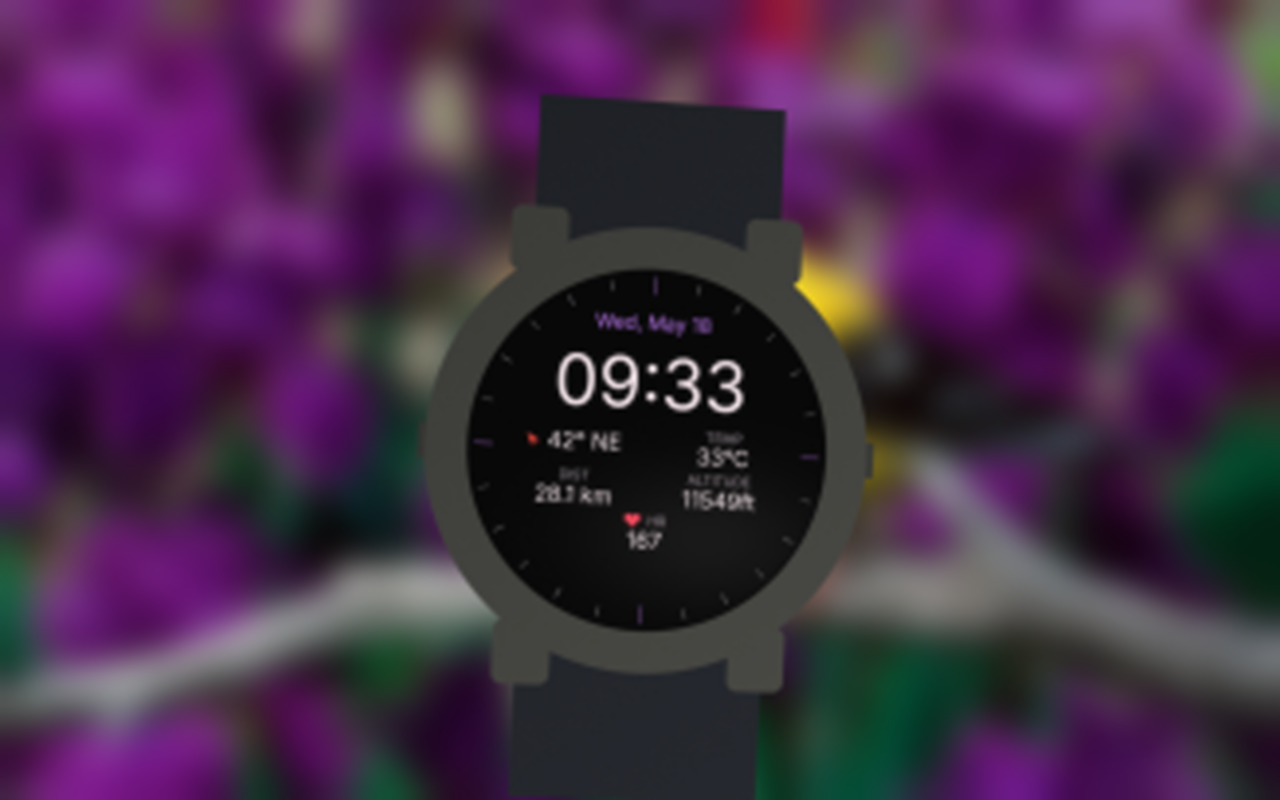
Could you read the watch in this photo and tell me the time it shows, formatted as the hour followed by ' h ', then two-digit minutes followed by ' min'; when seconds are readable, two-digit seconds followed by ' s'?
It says 9 h 33 min
